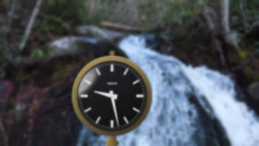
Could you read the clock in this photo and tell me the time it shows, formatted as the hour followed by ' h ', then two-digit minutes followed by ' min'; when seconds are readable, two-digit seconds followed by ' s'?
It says 9 h 28 min
